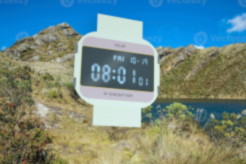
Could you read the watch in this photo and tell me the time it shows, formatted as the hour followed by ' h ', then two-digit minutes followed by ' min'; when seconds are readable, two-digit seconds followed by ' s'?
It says 8 h 01 min
